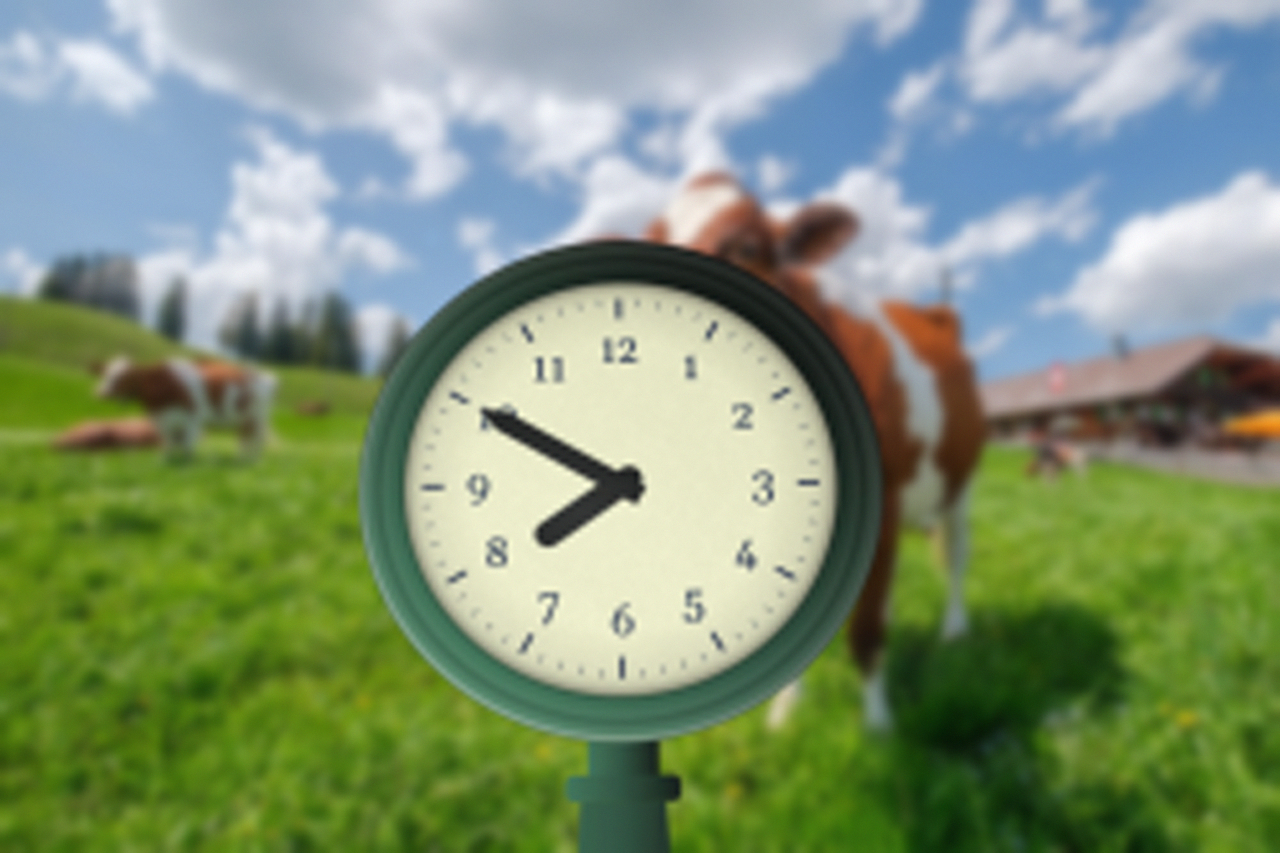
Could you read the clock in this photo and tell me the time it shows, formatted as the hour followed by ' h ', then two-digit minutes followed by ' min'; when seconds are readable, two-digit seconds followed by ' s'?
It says 7 h 50 min
